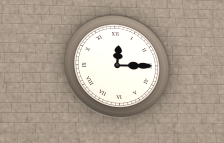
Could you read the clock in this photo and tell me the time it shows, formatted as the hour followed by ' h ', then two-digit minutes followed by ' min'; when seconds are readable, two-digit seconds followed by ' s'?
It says 12 h 15 min
